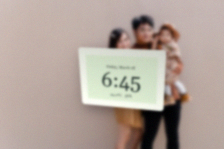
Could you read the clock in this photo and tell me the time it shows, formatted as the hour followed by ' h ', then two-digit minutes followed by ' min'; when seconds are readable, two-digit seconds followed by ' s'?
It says 6 h 45 min
